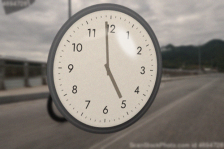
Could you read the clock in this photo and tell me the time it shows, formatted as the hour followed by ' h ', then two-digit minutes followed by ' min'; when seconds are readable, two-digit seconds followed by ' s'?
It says 4 h 59 min
